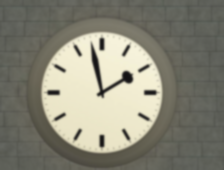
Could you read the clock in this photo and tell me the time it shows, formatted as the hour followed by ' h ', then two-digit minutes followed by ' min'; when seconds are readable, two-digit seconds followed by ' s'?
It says 1 h 58 min
